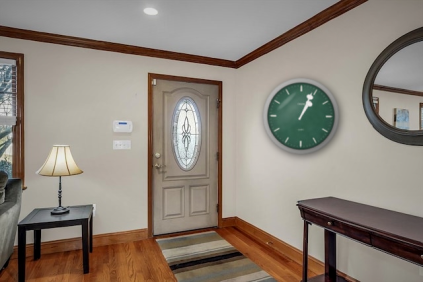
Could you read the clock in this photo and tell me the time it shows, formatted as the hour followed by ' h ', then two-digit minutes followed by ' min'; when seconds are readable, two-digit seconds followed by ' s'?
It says 1 h 04 min
